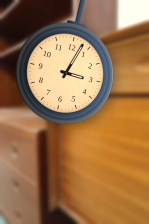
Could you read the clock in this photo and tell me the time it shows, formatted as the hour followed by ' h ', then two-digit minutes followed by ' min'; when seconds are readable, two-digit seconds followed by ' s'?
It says 3 h 03 min
